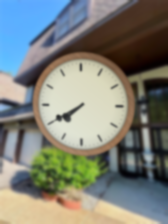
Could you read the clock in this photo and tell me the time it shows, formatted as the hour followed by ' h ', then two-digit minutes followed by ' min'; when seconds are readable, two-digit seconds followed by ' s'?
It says 7 h 40 min
